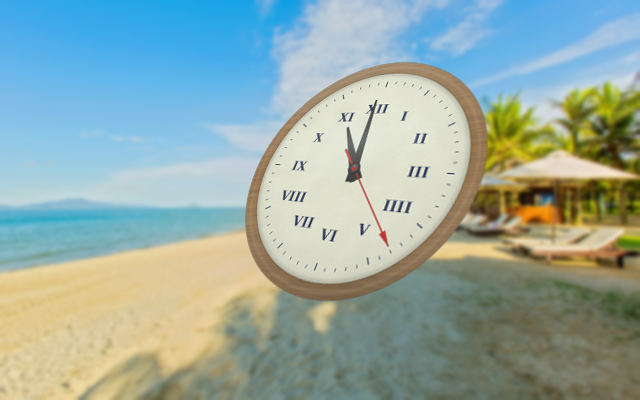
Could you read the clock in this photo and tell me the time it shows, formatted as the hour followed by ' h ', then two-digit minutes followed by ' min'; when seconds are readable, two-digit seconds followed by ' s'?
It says 10 h 59 min 23 s
